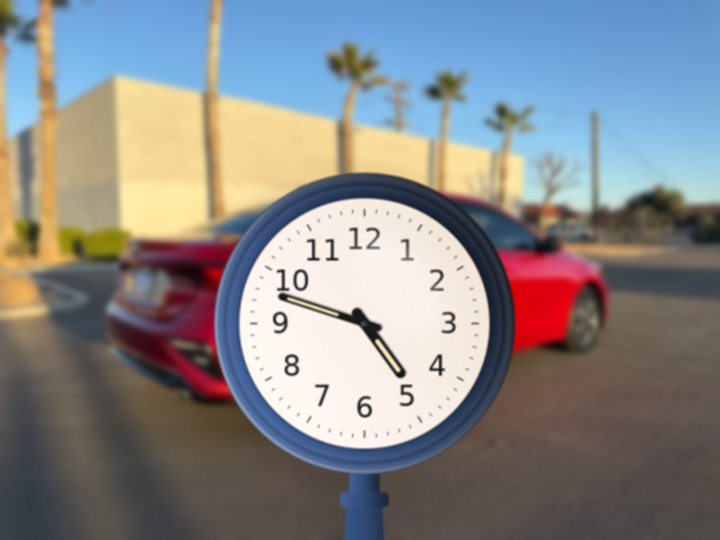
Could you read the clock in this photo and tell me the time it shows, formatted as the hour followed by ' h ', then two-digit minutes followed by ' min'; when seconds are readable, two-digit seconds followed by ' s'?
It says 4 h 48 min
